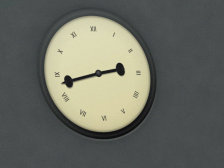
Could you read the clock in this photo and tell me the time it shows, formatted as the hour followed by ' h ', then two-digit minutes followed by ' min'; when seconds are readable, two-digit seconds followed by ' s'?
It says 2 h 43 min
